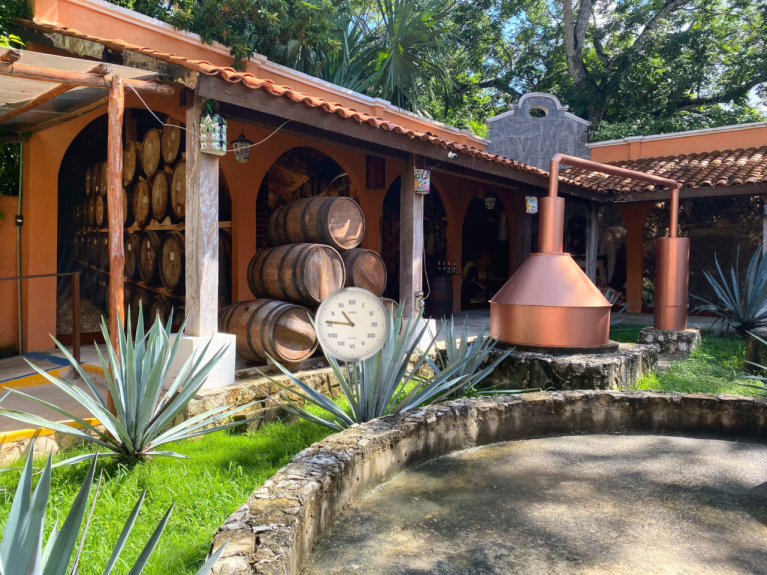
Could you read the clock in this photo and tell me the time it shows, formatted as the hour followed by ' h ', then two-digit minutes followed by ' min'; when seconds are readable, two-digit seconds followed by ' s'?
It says 10 h 46 min
